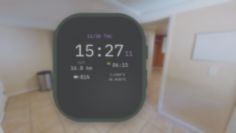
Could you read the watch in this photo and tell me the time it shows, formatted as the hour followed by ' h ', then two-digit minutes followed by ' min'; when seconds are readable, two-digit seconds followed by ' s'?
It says 15 h 27 min
